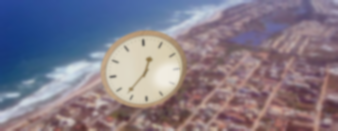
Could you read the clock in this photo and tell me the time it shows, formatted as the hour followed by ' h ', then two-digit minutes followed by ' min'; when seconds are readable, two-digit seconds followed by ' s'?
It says 12 h 37 min
